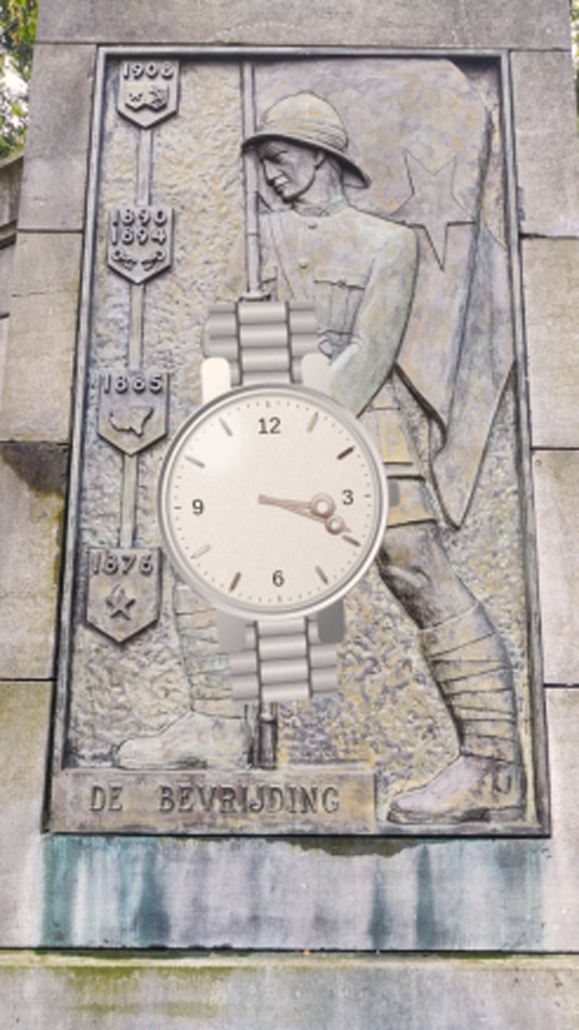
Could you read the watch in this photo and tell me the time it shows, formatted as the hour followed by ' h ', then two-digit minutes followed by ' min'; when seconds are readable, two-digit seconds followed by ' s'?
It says 3 h 19 min
